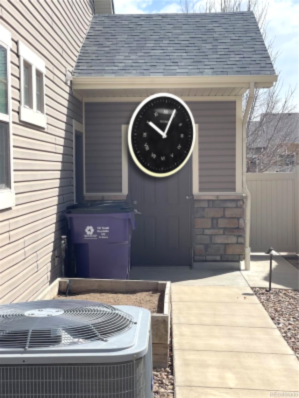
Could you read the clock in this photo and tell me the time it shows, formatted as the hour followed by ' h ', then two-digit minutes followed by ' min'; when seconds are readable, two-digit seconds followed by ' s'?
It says 10 h 04 min
